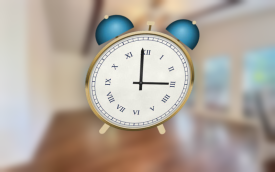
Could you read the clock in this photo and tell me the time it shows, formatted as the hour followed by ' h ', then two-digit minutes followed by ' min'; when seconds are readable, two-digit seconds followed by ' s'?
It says 2 h 59 min
